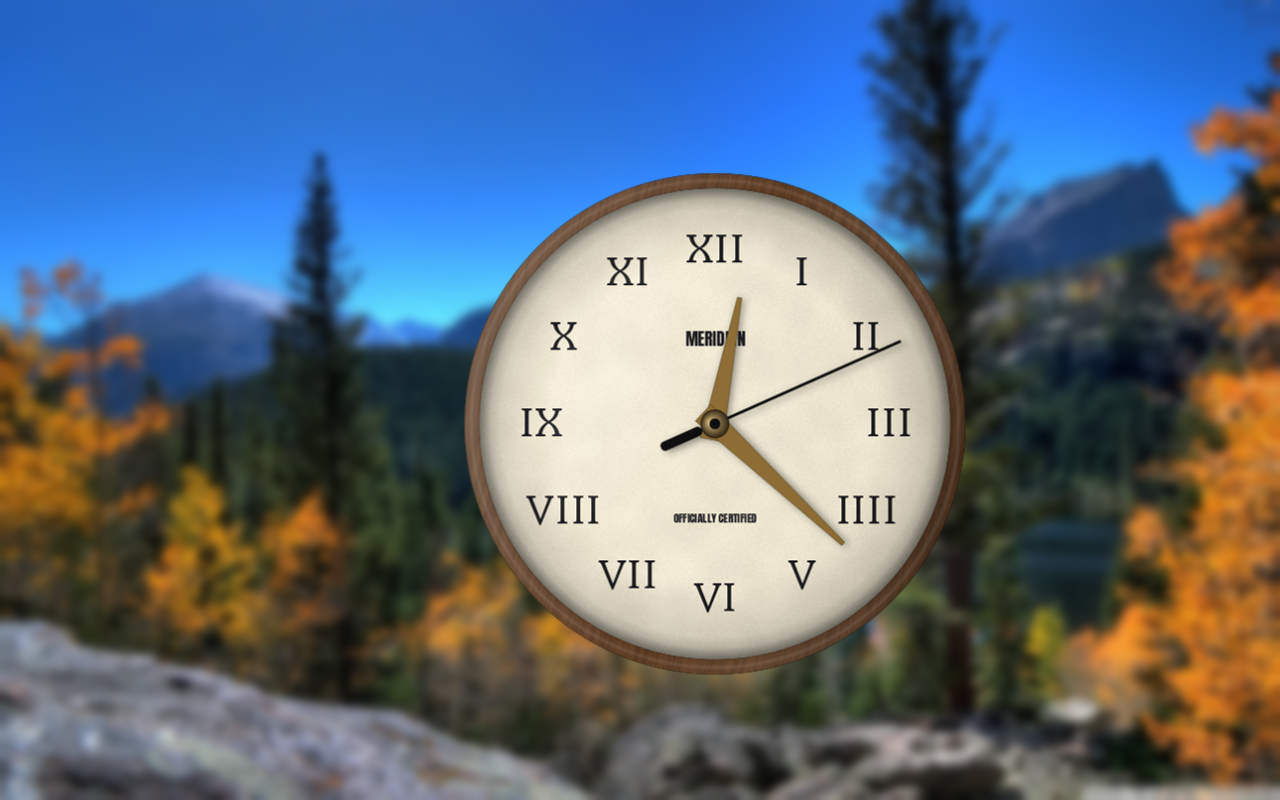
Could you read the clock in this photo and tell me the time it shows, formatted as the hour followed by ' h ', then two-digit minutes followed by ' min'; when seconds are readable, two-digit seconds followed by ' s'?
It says 12 h 22 min 11 s
